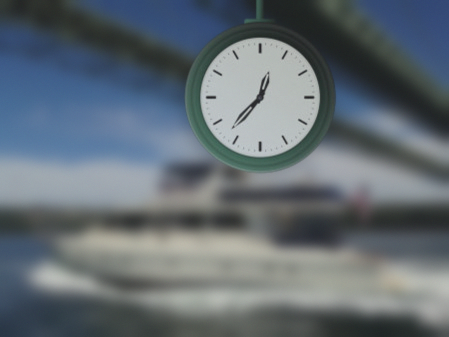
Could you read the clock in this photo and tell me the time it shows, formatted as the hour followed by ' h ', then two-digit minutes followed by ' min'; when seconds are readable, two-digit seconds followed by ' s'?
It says 12 h 37 min
